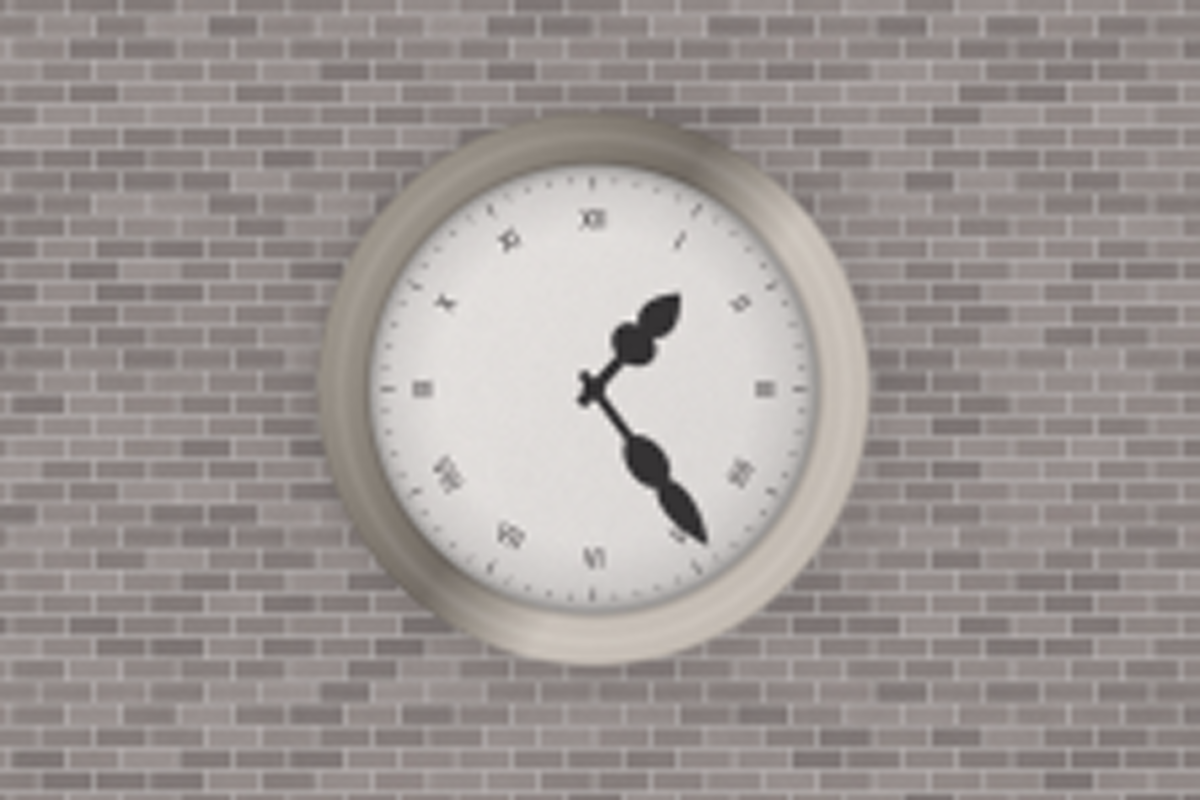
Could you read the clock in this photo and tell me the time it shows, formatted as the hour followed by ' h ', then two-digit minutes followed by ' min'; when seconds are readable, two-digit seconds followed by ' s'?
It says 1 h 24 min
